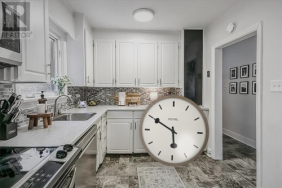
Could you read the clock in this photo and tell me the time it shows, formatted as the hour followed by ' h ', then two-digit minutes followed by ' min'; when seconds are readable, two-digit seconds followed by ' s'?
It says 5 h 50 min
